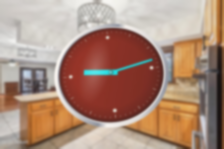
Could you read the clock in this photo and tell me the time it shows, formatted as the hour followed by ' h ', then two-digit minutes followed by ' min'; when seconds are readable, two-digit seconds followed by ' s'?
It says 9 h 13 min
